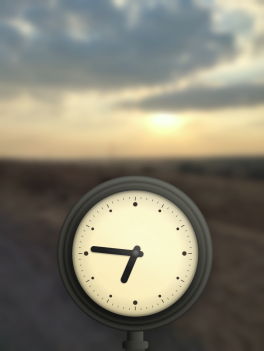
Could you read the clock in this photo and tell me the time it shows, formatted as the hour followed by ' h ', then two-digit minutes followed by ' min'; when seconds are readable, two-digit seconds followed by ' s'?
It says 6 h 46 min
